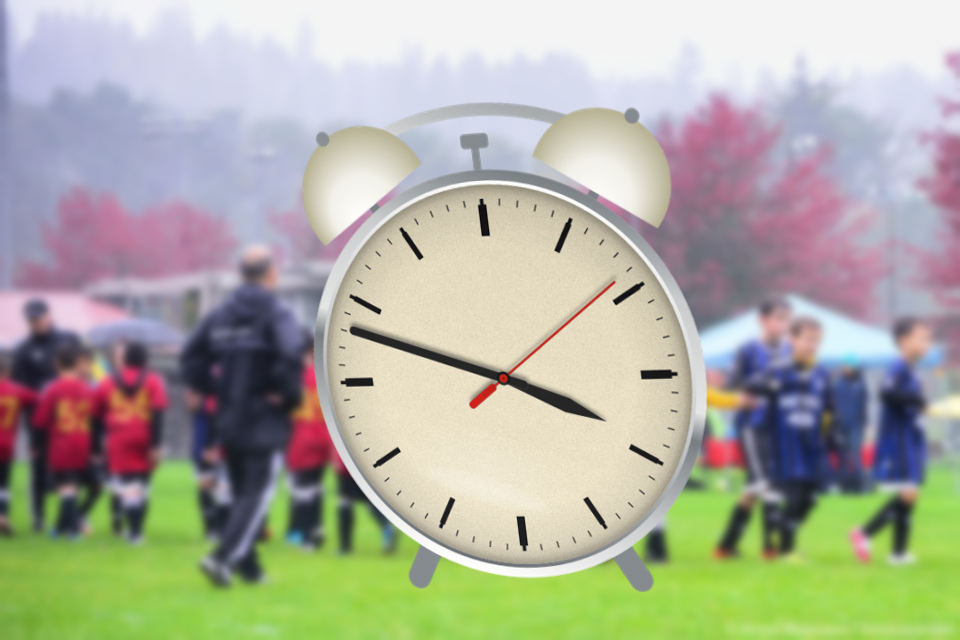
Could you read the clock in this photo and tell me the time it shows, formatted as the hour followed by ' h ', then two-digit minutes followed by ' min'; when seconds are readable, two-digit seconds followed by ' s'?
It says 3 h 48 min 09 s
